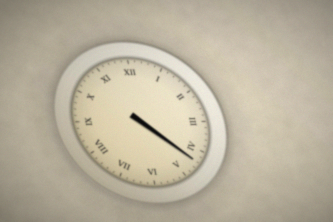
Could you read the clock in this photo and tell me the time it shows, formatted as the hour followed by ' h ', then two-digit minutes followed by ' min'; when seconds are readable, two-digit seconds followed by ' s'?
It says 4 h 22 min
